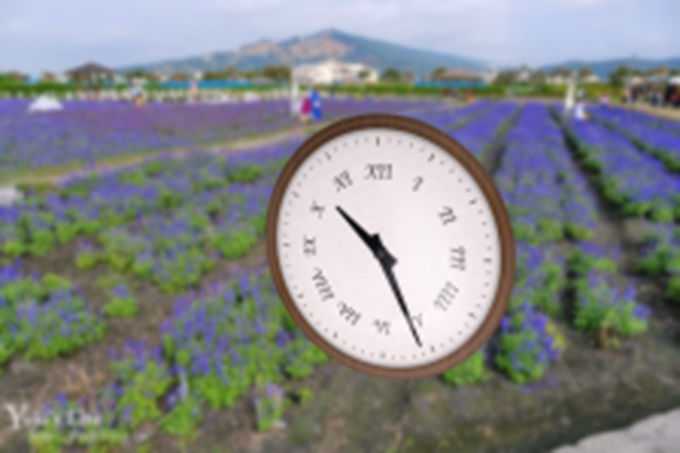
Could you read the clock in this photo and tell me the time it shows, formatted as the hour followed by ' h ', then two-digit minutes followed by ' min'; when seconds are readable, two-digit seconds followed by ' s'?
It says 10 h 26 min
